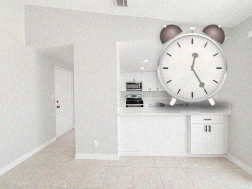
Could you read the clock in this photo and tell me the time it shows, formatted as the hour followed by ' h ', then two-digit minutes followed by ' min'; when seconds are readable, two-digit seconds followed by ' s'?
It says 12 h 25 min
